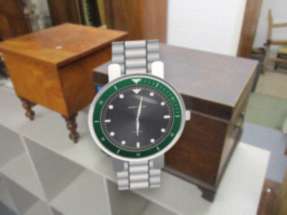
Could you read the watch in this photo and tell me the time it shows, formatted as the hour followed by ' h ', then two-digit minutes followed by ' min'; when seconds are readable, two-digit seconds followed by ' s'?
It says 6 h 02 min
